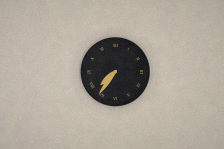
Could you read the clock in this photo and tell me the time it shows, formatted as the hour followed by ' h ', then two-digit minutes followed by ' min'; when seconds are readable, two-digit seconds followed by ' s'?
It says 7 h 36 min
